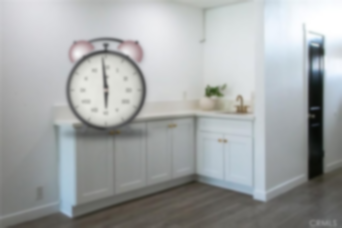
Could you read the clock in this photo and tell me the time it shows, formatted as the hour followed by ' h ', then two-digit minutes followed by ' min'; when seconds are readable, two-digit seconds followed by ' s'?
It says 5 h 59 min
